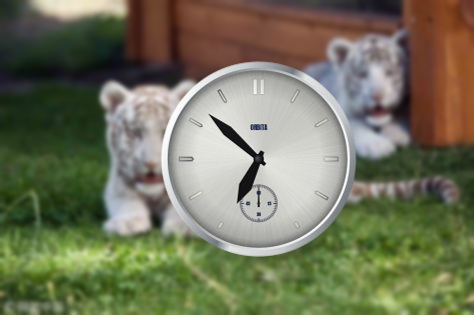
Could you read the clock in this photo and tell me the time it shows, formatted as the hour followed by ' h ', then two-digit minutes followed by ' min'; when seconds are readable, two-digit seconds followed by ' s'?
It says 6 h 52 min
